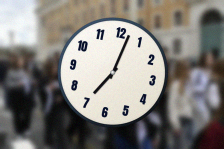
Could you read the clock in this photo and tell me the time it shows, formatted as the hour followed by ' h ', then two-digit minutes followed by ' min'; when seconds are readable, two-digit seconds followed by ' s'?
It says 7 h 02 min
